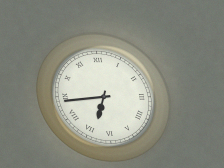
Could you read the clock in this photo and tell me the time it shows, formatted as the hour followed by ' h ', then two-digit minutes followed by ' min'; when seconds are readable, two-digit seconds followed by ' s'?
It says 6 h 44 min
